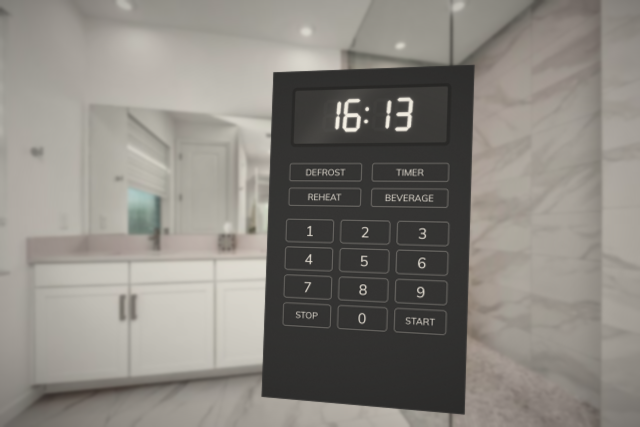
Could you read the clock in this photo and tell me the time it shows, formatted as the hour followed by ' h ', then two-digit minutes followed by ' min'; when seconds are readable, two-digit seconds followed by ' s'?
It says 16 h 13 min
